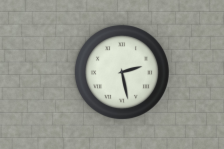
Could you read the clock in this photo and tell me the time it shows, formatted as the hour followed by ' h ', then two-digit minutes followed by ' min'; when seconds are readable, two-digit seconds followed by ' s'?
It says 2 h 28 min
